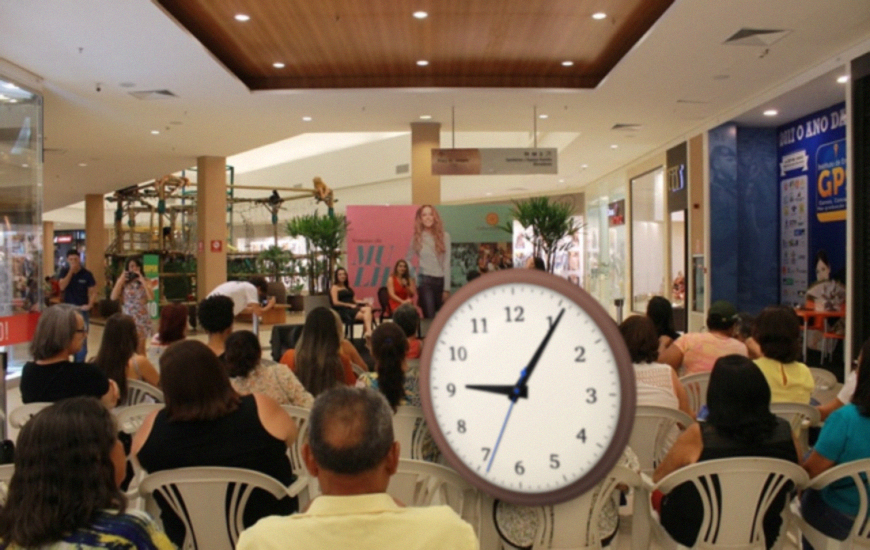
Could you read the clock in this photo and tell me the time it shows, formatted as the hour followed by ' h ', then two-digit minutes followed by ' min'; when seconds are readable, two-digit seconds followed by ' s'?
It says 9 h 05 min 34 s
